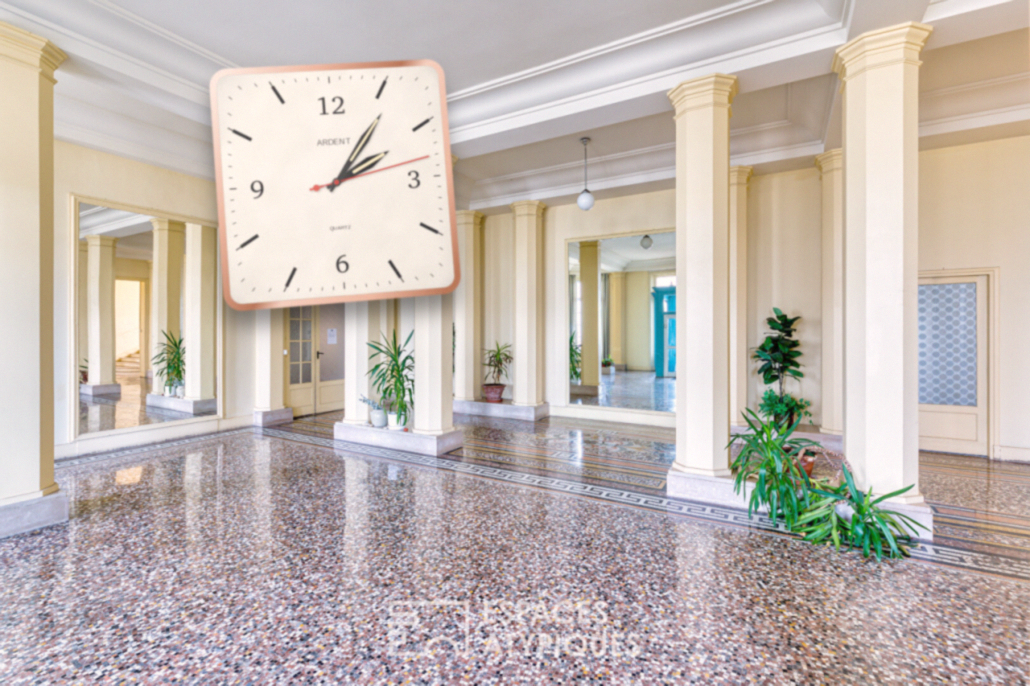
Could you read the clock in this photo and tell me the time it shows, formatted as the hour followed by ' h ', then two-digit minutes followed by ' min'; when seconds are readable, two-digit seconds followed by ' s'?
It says 2 h 06 min 13 s
